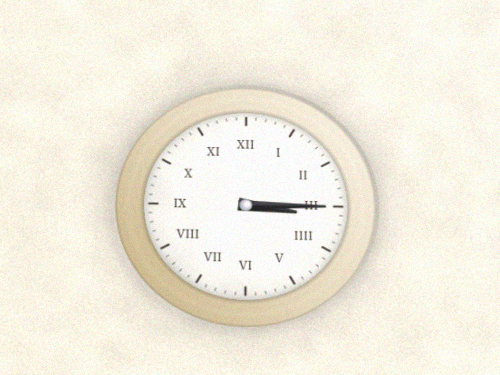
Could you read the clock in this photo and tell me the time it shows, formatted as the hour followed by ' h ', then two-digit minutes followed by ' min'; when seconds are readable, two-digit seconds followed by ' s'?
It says 3 h 15 min
